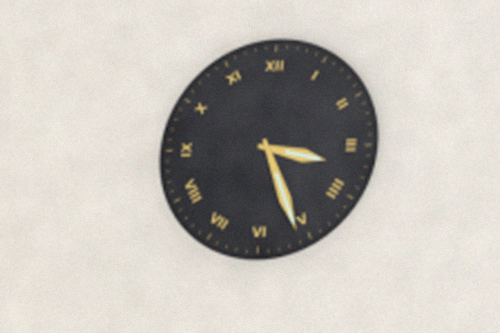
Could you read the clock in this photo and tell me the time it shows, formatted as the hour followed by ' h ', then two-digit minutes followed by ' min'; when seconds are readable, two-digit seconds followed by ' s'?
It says 3 h 26 min
